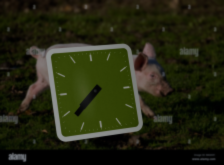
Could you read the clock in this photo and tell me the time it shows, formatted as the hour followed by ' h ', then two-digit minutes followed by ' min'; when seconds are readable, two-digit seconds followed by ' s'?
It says 7 h 38 min
